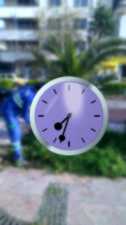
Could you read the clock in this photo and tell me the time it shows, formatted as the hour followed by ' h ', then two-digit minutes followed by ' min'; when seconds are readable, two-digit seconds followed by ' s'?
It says 7 h 33 min
